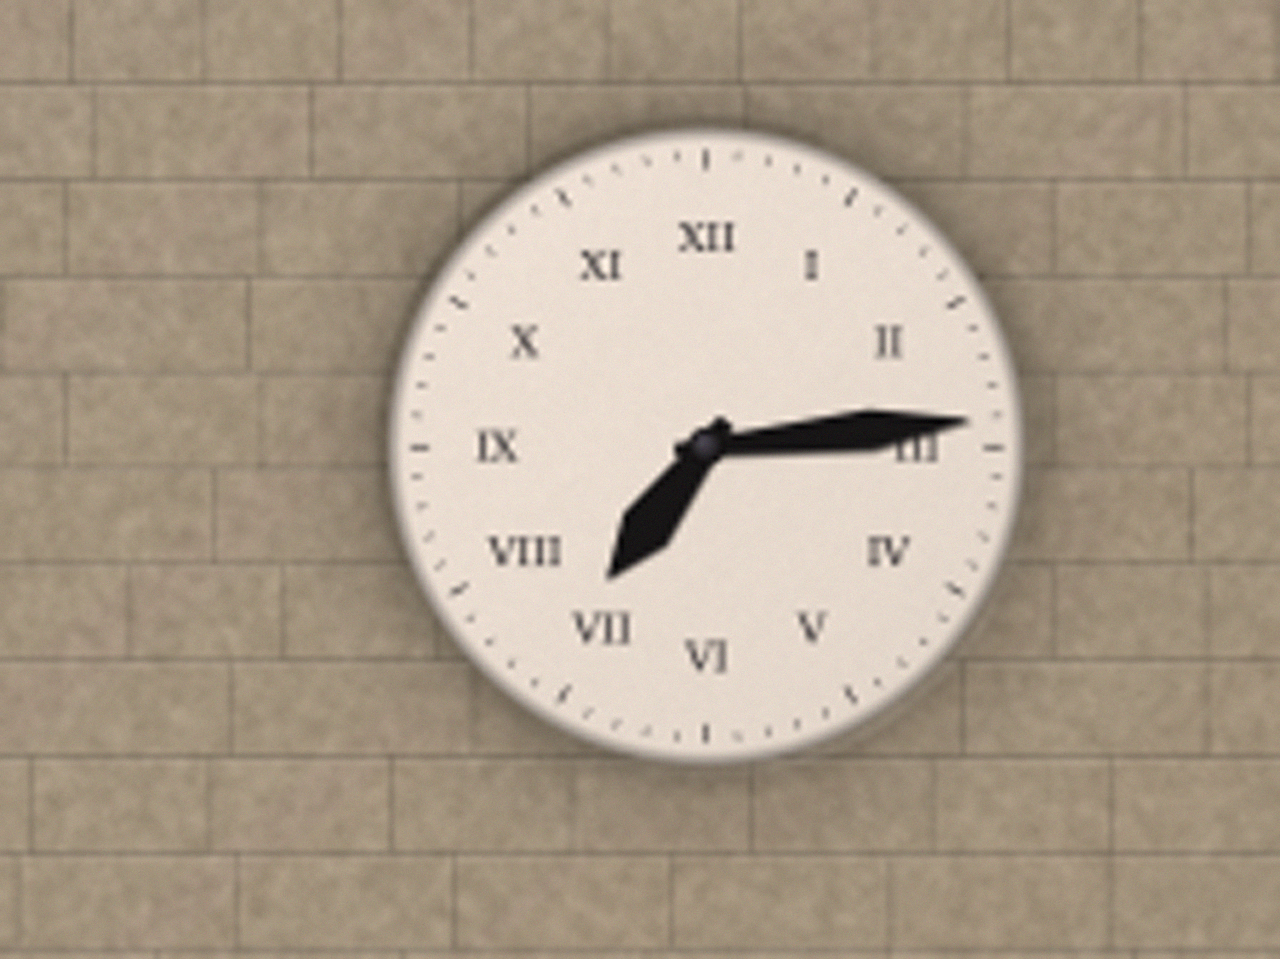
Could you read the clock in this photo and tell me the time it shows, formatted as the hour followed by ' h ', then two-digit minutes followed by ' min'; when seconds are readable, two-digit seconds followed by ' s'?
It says 7 h 14 min
